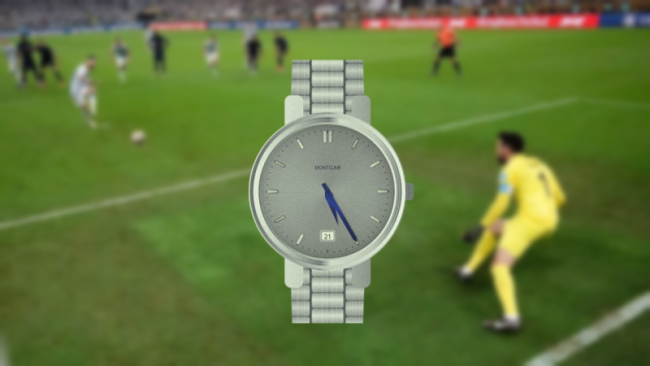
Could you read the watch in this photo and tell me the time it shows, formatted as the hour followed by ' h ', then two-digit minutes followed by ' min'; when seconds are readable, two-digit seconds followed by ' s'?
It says 5 h 25 min
